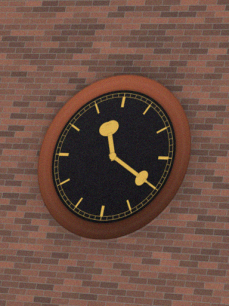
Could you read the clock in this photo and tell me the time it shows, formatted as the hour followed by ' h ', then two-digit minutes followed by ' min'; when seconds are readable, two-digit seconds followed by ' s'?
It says 11 h 20 min
